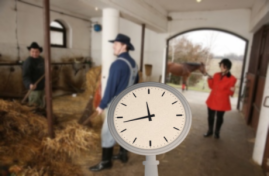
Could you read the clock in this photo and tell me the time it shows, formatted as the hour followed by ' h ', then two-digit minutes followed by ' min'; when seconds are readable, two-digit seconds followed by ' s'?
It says 11 h 43 min
